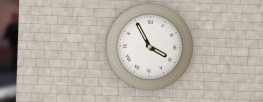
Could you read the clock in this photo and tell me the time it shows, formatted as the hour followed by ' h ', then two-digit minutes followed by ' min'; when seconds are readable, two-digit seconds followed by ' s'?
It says 3 h 55 min
